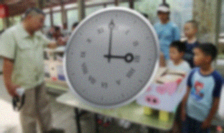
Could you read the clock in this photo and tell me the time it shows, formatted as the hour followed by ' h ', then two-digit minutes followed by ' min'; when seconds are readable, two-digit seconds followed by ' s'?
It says 2 h 59 min
